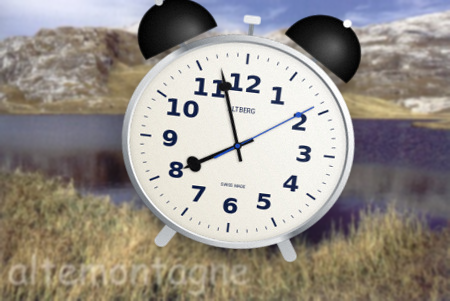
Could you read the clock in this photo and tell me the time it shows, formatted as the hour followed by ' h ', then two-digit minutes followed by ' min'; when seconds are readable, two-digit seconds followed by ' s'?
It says 7 h 57 min 09 s
